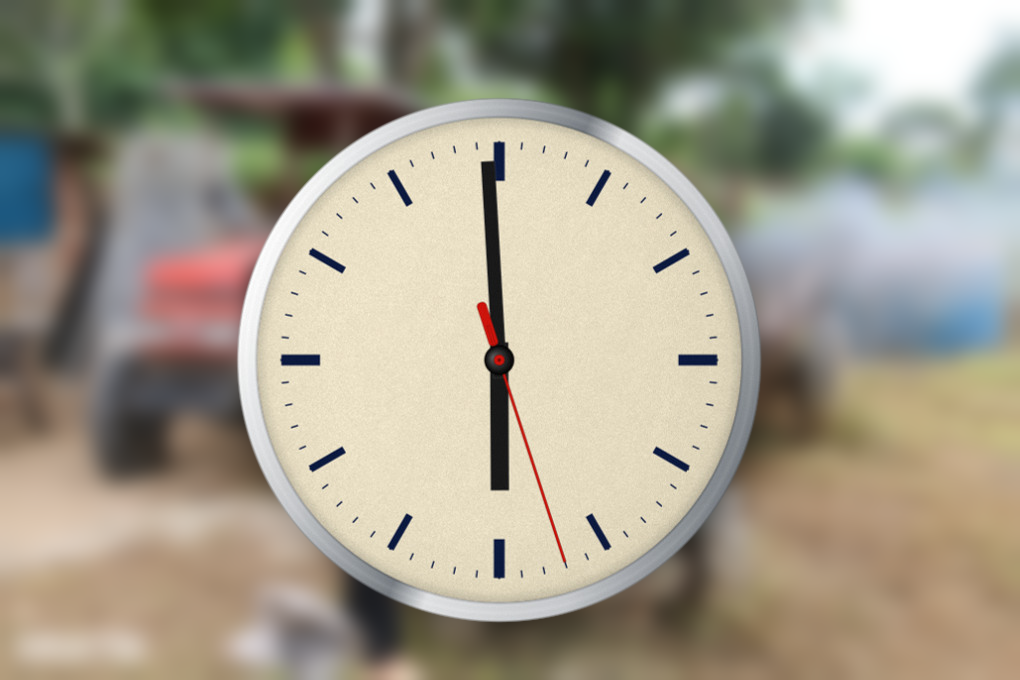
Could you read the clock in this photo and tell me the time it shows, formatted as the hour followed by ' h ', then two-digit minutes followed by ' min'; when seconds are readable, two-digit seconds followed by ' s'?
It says 5 h 59 min 27 s
